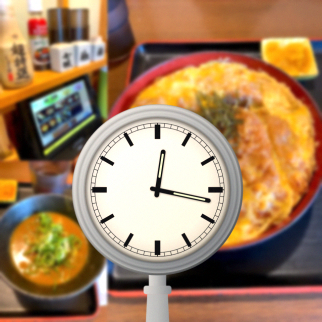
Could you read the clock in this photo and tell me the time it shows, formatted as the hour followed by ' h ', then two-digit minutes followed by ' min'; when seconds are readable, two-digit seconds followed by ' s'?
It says 12 h 17 min
